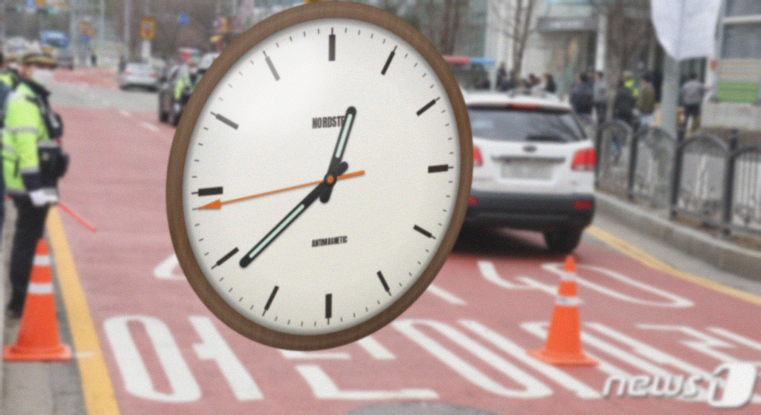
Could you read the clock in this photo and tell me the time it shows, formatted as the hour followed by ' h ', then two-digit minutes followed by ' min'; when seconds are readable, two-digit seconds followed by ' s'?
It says 12 h 38 min 44 s
